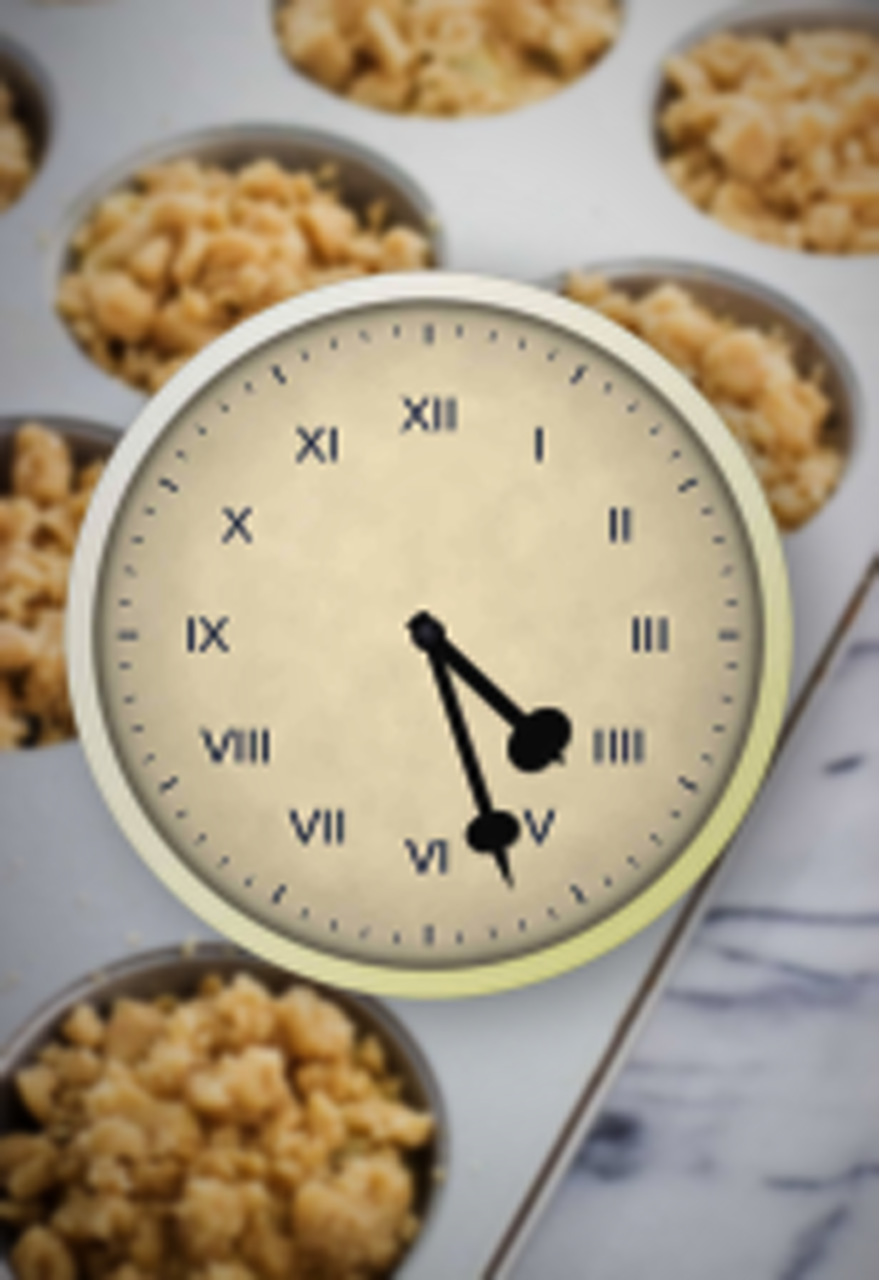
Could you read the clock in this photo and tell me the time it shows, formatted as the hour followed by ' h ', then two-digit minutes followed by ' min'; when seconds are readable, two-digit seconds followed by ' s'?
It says 4 h 27 min
